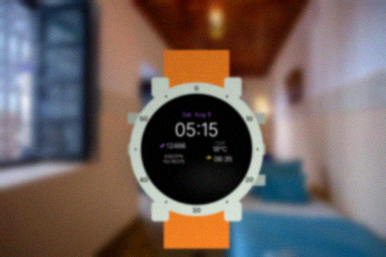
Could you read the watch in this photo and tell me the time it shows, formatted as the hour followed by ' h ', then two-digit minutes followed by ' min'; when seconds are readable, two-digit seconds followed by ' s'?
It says 5 h 15 min
